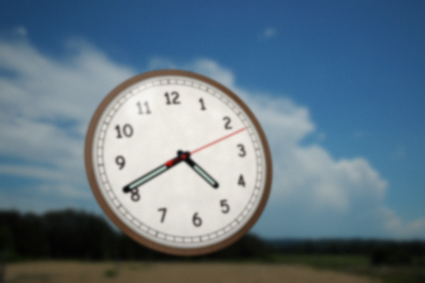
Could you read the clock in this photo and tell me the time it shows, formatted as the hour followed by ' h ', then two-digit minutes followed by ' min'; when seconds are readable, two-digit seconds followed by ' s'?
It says 4 h 41 min 12 s
